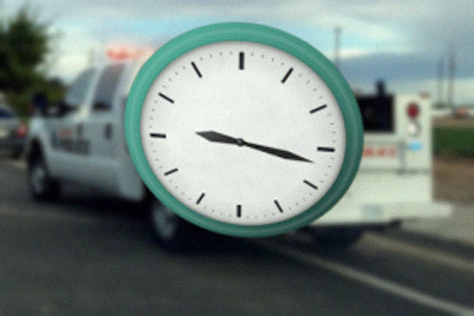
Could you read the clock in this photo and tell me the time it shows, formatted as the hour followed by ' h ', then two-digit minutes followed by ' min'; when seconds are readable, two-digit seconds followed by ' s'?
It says 9 h 17 min
